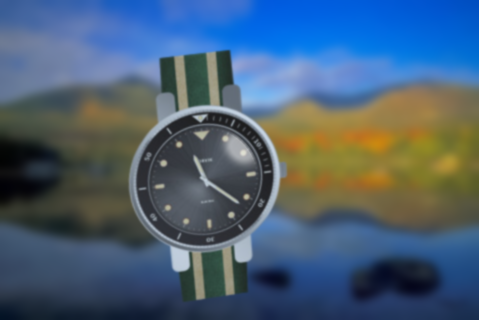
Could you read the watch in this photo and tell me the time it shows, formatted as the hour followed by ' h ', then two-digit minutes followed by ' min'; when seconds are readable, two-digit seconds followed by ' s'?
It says 11 h 22 min
